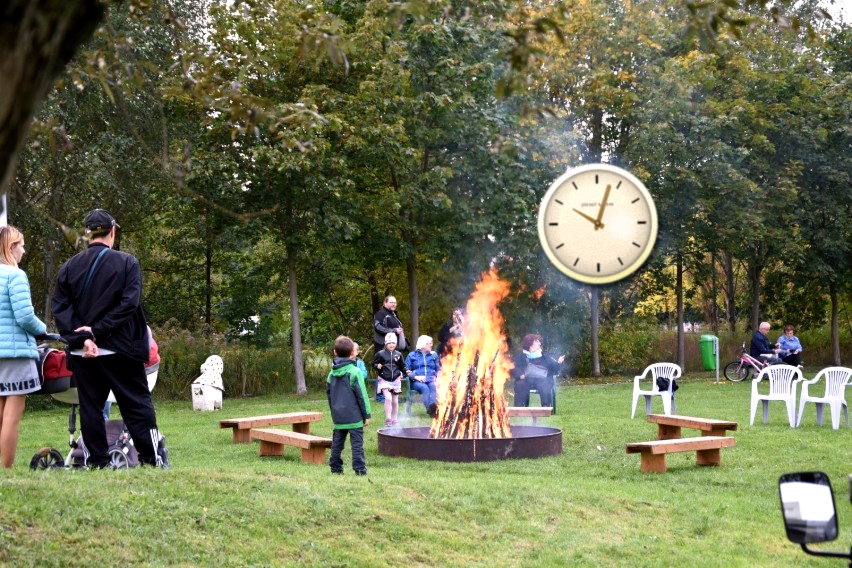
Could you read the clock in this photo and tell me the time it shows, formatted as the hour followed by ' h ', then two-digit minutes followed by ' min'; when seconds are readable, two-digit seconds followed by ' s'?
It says 10 h 03 min
